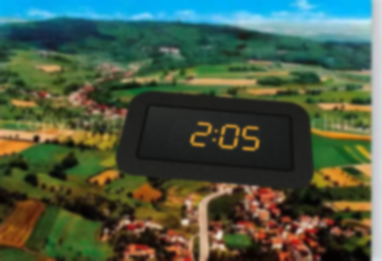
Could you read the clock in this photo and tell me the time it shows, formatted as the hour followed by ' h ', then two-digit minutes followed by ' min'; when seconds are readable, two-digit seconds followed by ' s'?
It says 2 h 05 min
